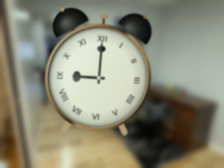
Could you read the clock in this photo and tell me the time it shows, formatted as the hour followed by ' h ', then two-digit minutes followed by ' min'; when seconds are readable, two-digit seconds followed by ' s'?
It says 9 h 00 min
